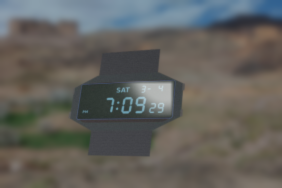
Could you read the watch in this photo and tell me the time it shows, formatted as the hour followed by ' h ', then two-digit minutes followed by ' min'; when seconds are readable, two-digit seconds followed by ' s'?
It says 7 h 09 min 29 s
